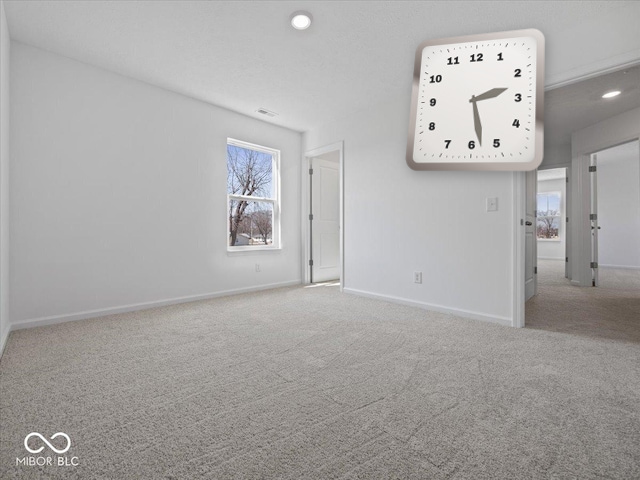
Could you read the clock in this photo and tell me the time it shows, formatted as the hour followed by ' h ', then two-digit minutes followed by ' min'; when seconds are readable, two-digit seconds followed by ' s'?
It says 2 h 28 min
